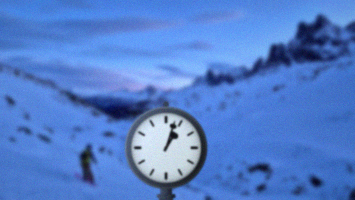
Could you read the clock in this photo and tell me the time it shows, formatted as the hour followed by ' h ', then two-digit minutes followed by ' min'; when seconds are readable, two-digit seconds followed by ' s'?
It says 1 h 03 min
